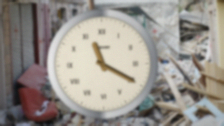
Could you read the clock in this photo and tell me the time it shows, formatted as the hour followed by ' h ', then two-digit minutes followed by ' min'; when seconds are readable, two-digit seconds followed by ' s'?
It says 11 h 20 min
